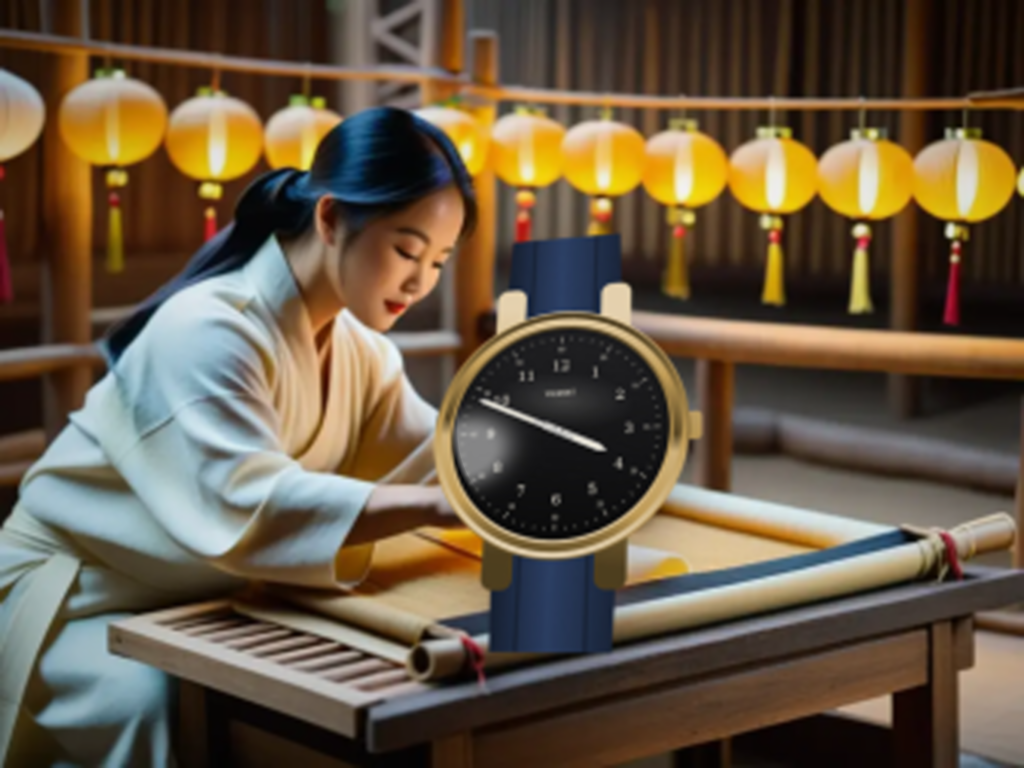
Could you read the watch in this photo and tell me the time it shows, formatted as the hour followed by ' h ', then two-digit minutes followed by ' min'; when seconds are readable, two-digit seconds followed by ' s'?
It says 3 h 49 min
